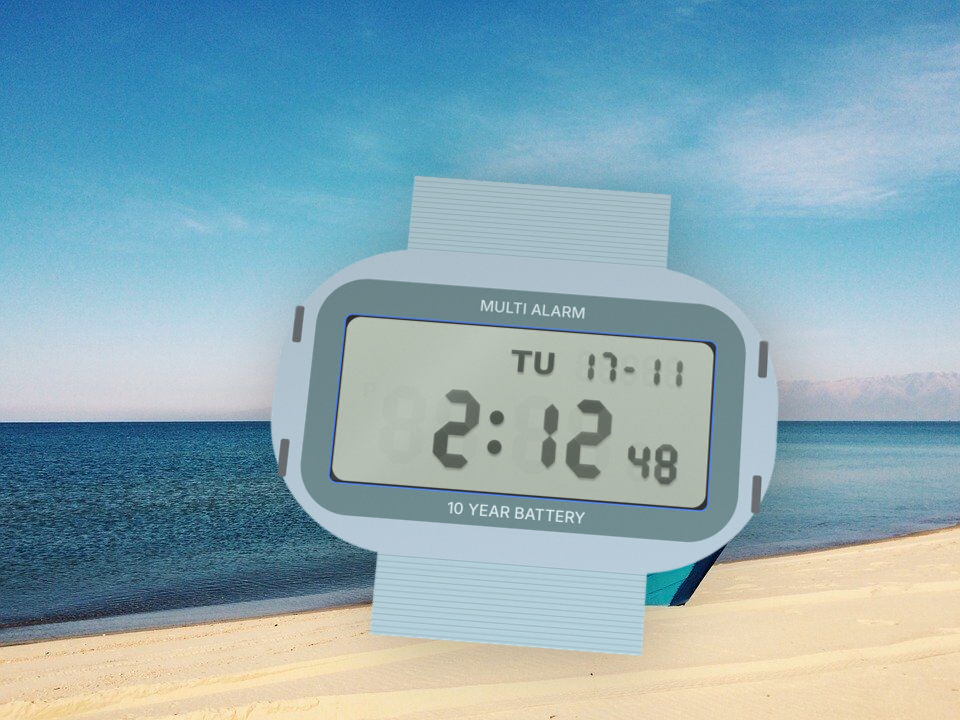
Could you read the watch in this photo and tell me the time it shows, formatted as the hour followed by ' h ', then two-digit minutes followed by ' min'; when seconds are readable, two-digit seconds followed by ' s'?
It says 2 h 12 min 48 s
